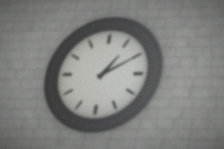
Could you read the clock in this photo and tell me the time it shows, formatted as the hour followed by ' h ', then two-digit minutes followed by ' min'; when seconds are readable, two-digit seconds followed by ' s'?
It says 1 h 10 min
